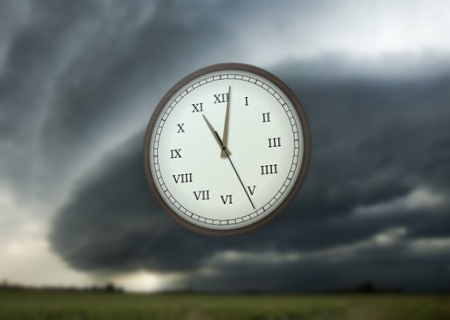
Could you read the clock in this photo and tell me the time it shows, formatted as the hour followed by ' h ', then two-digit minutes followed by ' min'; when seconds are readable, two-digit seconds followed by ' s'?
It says 11 h 01 min 26 s
